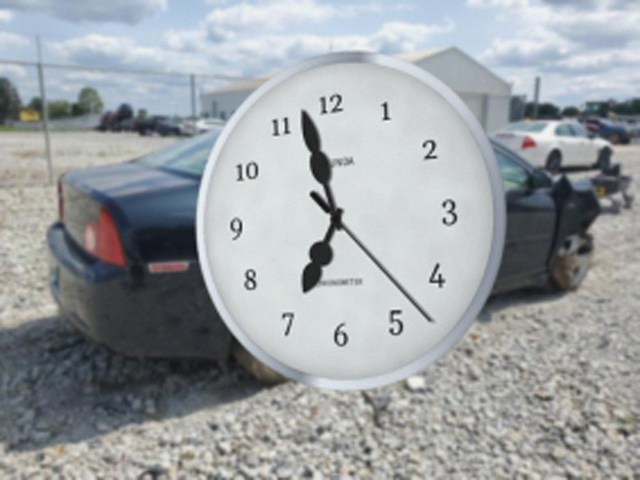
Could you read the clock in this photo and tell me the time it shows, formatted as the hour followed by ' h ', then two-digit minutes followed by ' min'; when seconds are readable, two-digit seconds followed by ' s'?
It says 6 h 57 min 23 s
